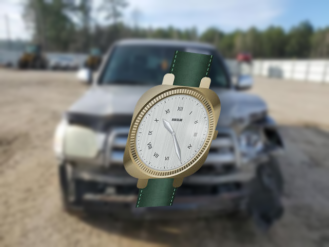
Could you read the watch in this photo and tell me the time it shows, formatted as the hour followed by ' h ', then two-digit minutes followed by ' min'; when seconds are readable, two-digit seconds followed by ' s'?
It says 10 h 25 min
